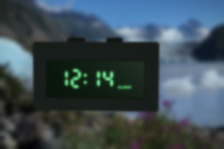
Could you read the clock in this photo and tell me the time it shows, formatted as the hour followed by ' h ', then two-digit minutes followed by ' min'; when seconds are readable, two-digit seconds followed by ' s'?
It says 12 h 14 min
